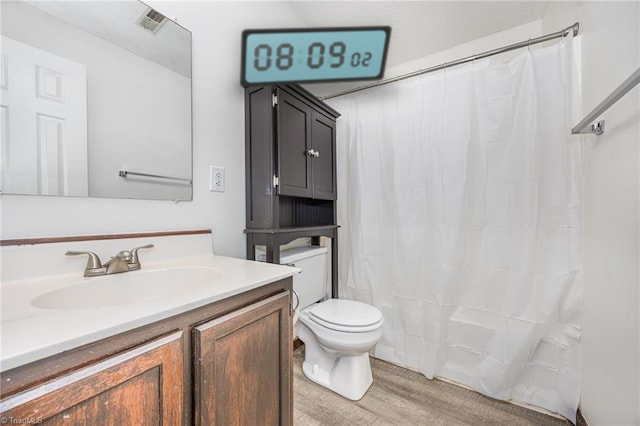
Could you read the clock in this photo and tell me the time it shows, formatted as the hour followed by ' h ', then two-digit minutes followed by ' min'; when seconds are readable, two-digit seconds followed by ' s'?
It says 8 h 09 min 02 s
